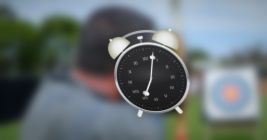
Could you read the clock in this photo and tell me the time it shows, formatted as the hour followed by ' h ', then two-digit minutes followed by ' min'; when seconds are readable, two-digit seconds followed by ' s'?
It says 7 h 03 min
